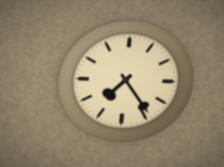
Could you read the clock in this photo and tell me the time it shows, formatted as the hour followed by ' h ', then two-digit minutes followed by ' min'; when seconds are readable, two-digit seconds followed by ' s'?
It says 7 h 24 min
